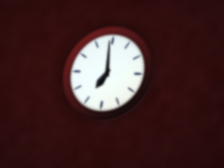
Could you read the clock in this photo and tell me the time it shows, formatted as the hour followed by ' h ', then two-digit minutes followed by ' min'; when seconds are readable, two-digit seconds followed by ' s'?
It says 6 h 59 min
